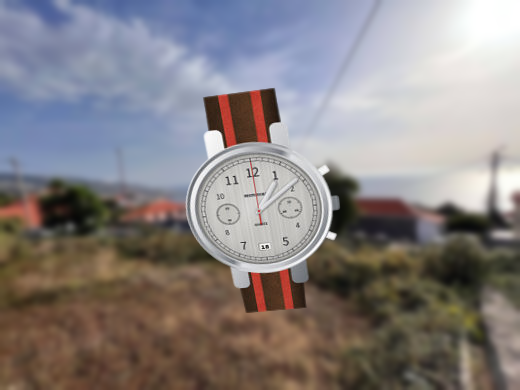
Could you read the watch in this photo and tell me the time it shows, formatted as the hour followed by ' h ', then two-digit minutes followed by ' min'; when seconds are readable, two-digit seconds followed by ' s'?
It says 1 h 09 min
